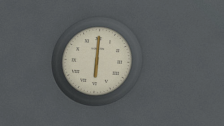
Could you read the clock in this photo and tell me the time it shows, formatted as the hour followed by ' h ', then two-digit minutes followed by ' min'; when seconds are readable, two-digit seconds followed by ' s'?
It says 6 h 00 min
